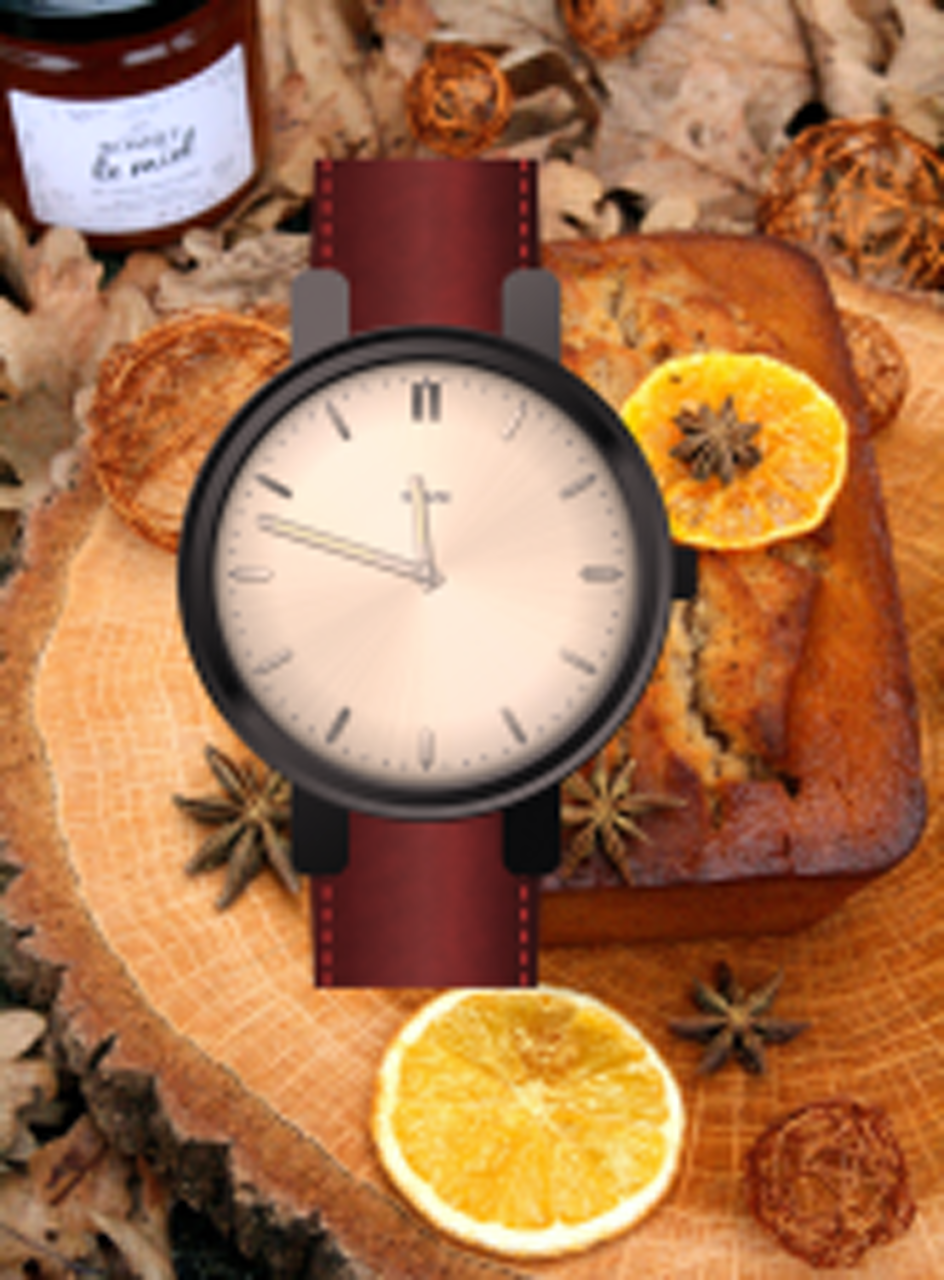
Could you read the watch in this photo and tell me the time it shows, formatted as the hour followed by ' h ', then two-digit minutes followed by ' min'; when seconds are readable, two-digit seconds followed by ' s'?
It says 11 h 48 min
